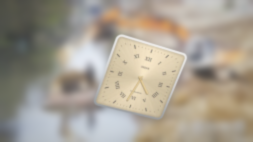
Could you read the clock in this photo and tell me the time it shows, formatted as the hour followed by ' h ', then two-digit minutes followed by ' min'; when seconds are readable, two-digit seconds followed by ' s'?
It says 4 h 32 min
